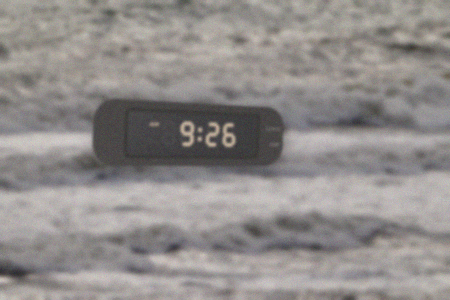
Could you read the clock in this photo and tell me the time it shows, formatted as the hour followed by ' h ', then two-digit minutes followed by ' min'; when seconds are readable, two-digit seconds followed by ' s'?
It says 9 h 26 min
